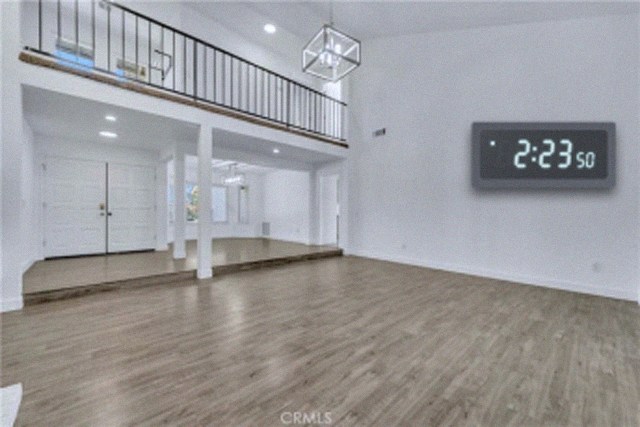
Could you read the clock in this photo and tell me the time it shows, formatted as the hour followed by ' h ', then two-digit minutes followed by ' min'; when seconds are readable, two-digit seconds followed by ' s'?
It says 2 h 23 min 50 s
